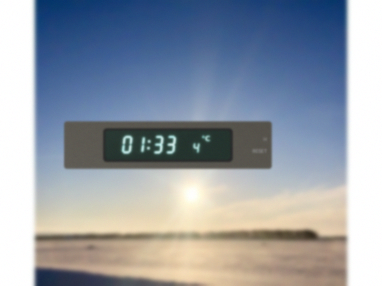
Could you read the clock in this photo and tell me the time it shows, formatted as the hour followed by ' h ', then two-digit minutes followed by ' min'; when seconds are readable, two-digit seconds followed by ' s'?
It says 1 h 33 min
